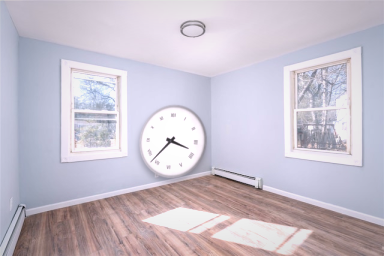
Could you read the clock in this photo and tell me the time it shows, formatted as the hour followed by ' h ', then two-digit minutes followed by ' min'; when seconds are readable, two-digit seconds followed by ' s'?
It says 3 h 37 min
